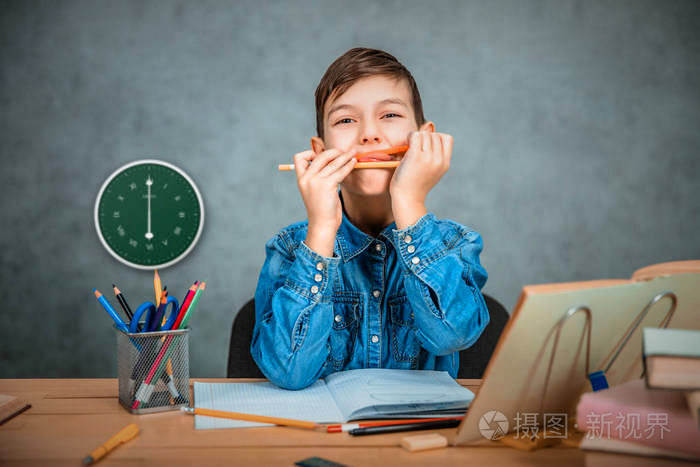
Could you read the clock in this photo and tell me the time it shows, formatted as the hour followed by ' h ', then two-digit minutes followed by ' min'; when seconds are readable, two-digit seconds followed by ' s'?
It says 6 h 00 min
